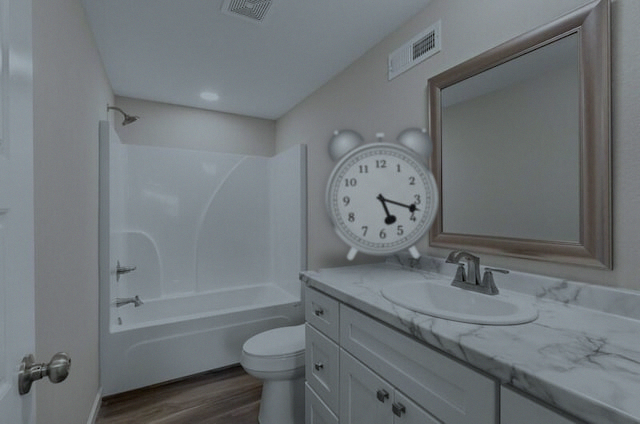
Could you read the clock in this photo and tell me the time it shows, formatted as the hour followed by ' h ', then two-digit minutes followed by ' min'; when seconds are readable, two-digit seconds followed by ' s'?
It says 5 h 18 min
